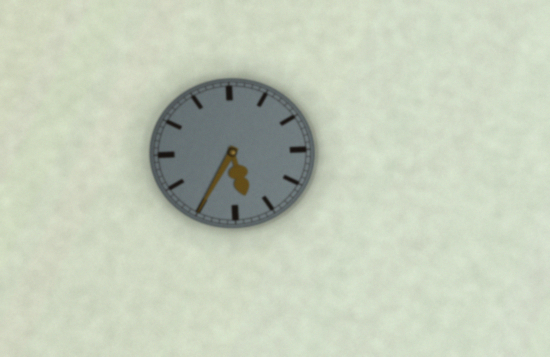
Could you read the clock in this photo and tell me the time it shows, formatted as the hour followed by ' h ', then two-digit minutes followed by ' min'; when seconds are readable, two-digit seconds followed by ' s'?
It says 5 h 35 min
